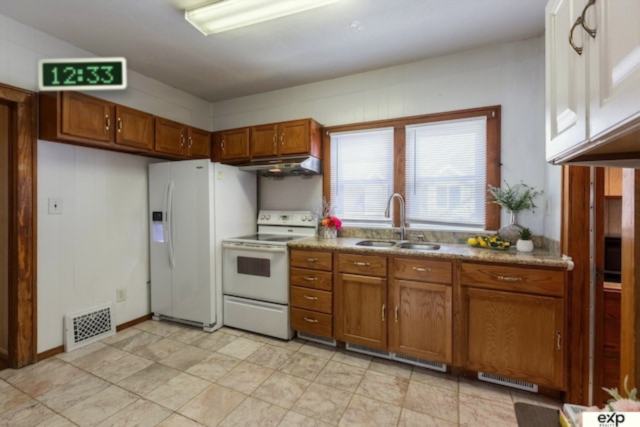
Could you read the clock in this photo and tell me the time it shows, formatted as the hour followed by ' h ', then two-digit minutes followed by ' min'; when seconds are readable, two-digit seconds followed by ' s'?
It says 12 h 33 min
